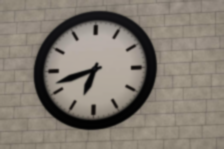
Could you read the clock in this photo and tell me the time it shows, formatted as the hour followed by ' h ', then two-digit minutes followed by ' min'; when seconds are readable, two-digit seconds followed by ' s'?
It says 6 h 42 min
